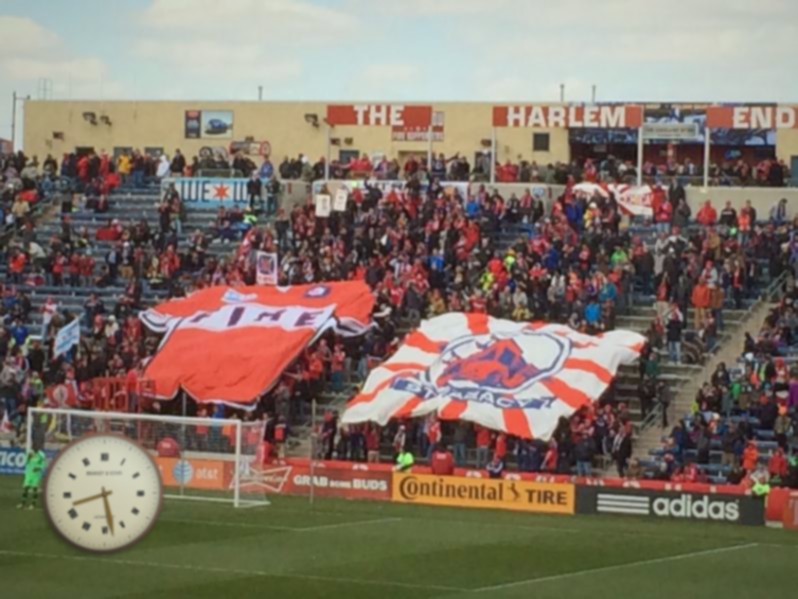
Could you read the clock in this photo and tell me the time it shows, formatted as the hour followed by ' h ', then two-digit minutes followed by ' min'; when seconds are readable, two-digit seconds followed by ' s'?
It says 8 h 28 min
